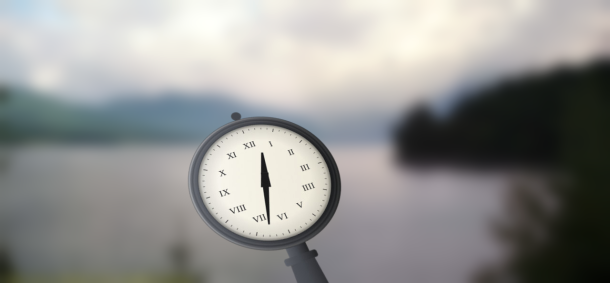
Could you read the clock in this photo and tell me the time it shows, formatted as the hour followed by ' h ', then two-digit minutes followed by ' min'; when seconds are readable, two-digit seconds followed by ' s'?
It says 12 h 33 min
